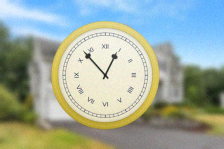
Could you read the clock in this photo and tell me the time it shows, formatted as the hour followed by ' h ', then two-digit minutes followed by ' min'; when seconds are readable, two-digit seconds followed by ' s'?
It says 12 h 53 min
